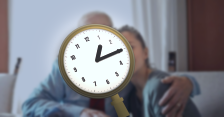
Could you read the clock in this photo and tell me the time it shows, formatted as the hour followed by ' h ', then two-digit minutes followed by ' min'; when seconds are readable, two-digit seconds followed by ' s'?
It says 1 h 15 min
